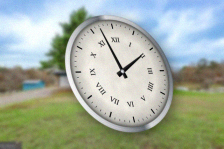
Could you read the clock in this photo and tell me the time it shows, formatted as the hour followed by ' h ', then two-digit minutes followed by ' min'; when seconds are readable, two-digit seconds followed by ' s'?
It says 1 h 57 min
